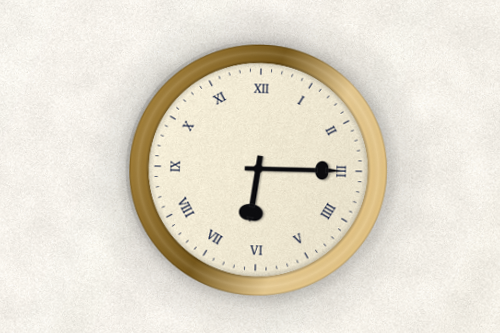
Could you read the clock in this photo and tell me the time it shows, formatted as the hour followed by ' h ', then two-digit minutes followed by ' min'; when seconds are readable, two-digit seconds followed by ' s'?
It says 6 h 15 min
